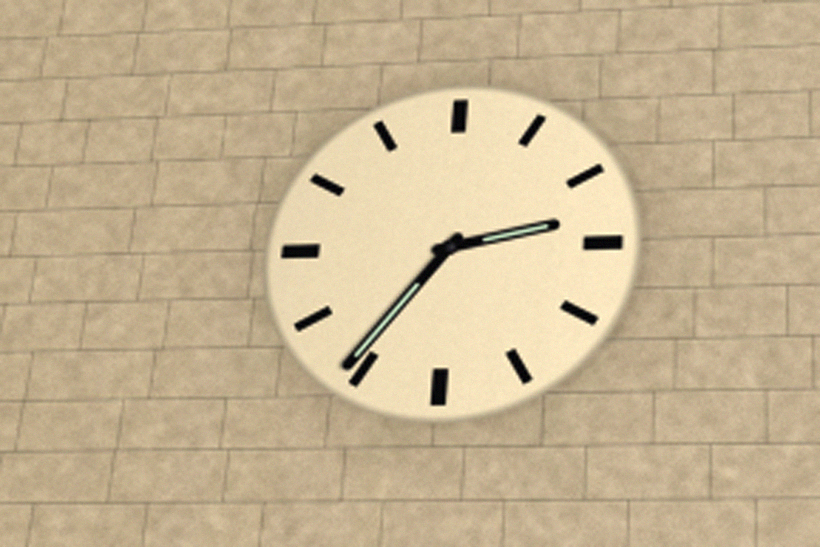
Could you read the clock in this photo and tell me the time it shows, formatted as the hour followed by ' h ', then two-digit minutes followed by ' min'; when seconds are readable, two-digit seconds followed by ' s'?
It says 2 h 36 min
